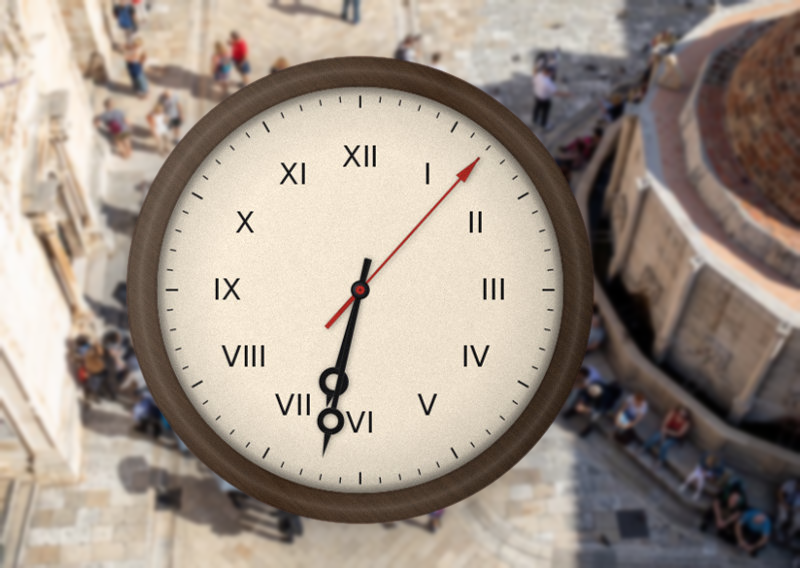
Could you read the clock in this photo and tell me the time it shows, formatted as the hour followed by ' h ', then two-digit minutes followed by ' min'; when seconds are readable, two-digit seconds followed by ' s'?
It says 6 h 32 min 07 s
